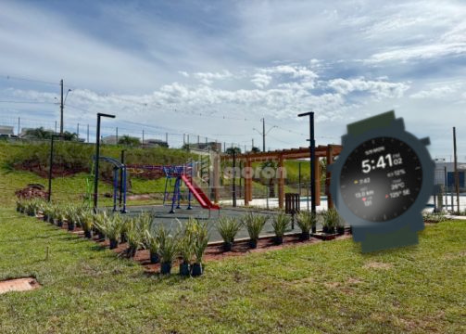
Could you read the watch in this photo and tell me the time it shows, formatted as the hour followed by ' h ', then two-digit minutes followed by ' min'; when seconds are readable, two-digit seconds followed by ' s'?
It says 5 h 41 min
